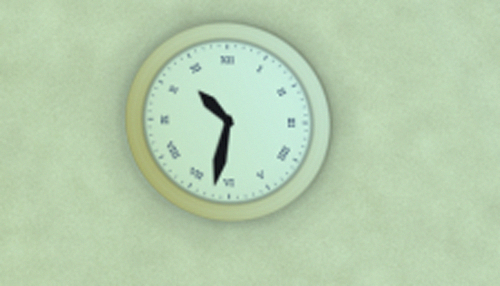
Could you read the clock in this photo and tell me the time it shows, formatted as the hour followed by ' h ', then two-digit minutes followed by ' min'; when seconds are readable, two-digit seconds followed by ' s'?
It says 10 h 32 min
